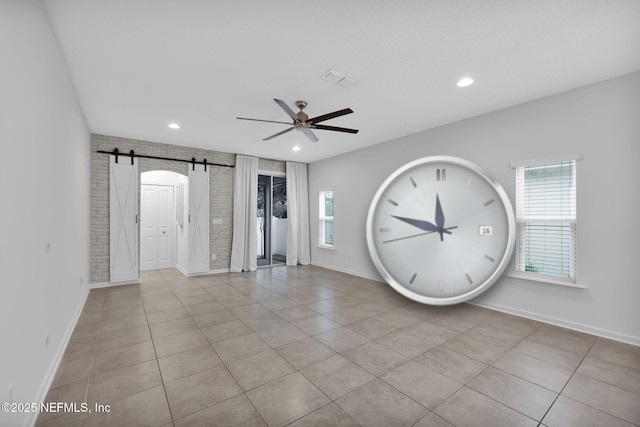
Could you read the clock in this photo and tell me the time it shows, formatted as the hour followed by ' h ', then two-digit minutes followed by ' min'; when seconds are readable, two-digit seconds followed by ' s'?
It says 11 h 47 min 43 s
